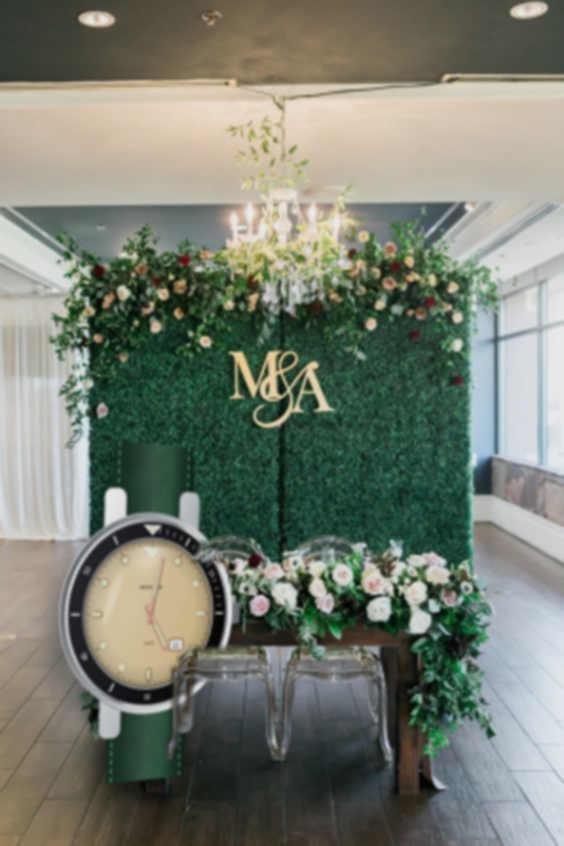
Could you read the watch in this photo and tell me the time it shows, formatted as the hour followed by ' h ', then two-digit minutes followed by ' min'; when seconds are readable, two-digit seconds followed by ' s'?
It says 5 h 02 min
